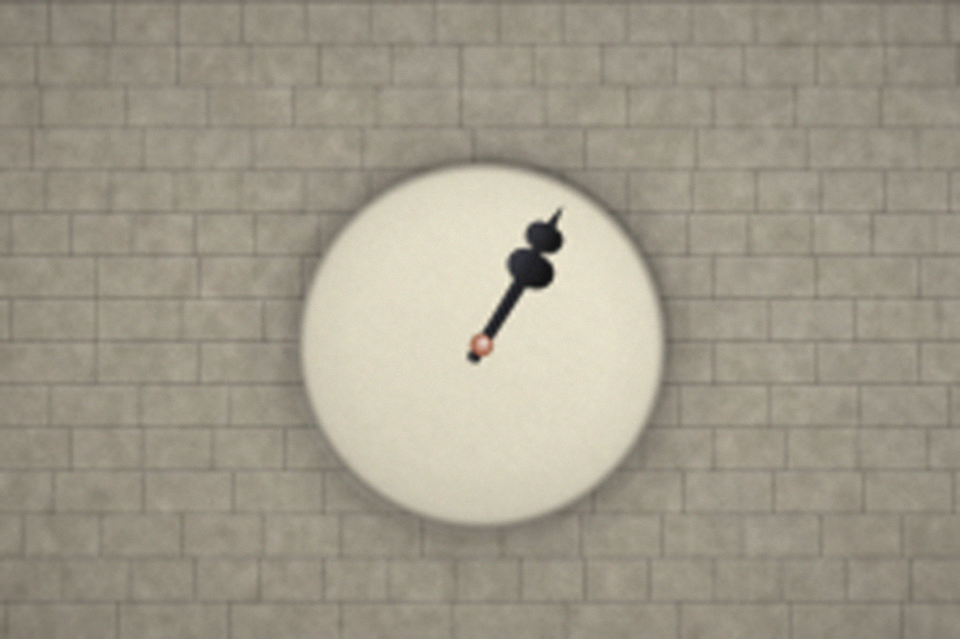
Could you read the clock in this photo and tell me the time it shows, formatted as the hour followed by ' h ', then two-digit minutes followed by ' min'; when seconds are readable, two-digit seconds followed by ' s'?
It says 1 h 05 min
